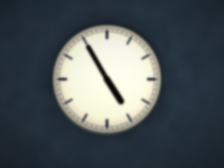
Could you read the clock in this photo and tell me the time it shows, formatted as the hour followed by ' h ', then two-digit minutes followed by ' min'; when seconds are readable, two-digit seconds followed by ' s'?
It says 4 h 55 min
